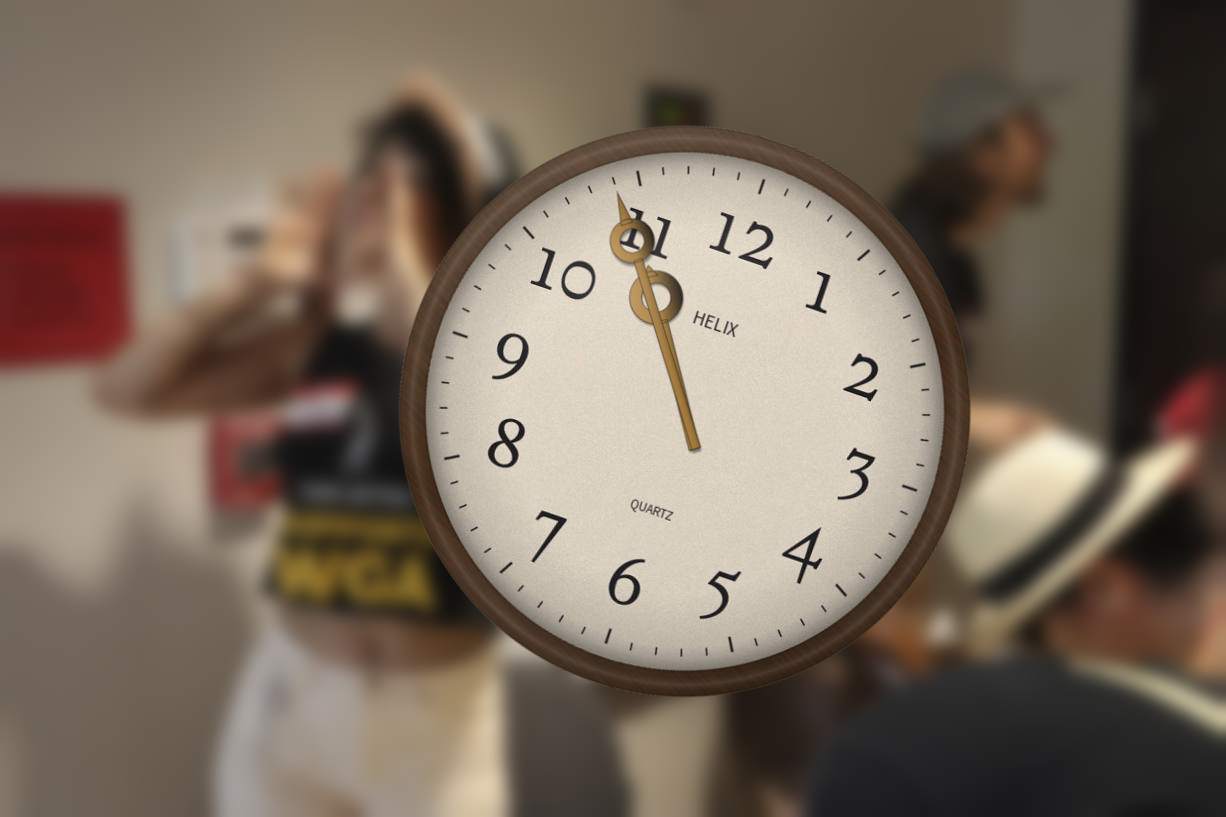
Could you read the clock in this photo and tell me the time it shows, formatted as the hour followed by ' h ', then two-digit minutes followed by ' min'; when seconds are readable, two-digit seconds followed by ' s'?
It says 10 h 54 min
